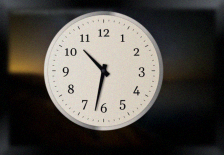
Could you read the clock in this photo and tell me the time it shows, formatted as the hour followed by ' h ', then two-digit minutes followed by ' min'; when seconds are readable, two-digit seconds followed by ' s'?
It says 10 h 32 min
